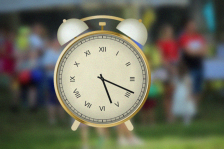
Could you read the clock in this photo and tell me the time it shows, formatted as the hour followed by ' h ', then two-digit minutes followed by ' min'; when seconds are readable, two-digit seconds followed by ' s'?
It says 5 h 19 min
